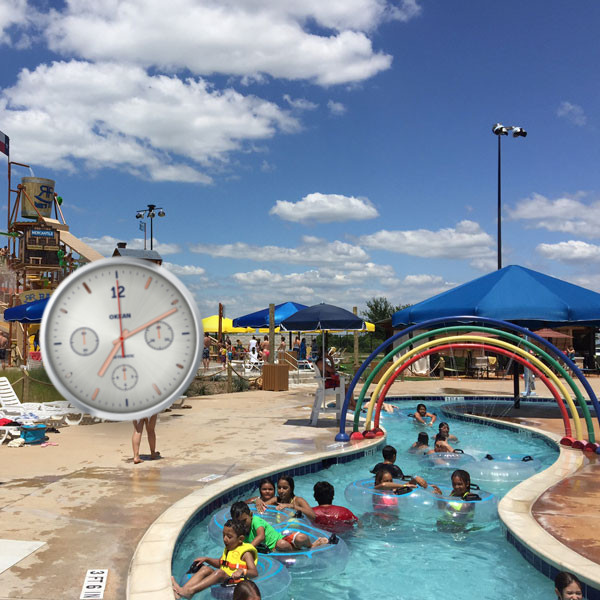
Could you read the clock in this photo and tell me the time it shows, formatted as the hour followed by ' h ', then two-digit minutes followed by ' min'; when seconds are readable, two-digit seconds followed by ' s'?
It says 7 h 11 min
